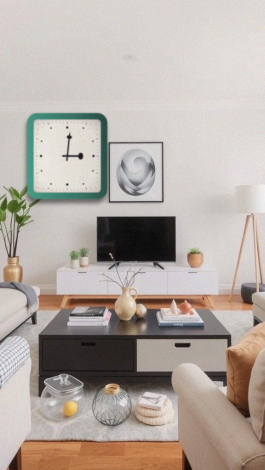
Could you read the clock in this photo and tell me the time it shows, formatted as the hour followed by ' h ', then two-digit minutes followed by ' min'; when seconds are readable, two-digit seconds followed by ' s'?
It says 3 h 01 min
